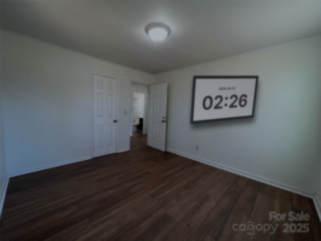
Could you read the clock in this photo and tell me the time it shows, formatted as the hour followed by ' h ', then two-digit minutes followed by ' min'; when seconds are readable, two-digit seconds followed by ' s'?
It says 2 h 26 min
